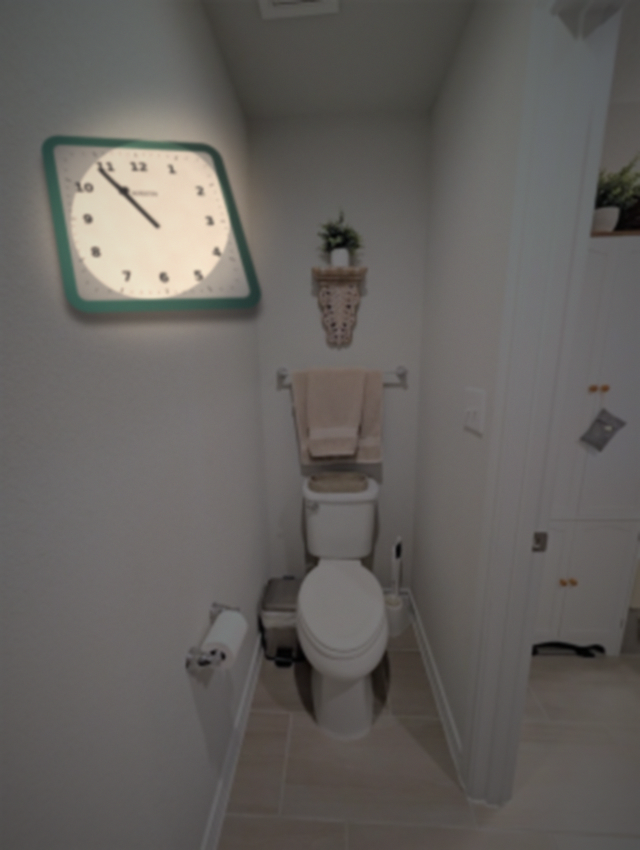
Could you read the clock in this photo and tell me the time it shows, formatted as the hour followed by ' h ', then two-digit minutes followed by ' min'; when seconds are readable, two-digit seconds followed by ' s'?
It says 10 h 54 min
